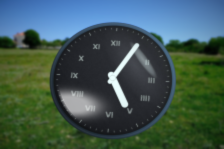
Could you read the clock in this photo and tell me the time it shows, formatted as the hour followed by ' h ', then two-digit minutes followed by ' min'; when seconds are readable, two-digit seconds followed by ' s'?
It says 5 h 05 min
